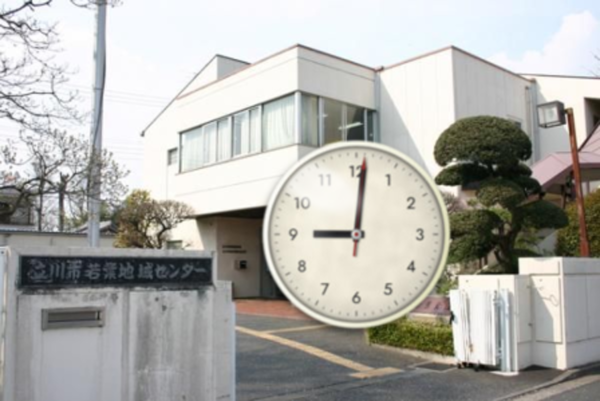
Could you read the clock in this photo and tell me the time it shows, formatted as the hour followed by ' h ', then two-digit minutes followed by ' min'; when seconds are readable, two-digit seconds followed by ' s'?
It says 9 h 01 min 01 s
